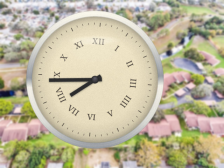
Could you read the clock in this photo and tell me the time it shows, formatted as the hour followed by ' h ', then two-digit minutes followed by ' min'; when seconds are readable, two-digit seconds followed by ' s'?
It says 7 h 44 min
